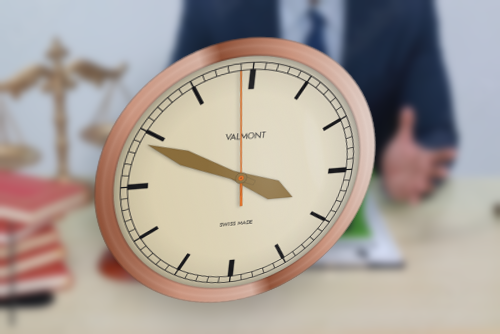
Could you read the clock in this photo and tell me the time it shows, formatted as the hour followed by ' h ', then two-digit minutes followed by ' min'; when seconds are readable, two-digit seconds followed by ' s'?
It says 3 h 48 min 59 s
